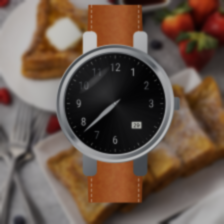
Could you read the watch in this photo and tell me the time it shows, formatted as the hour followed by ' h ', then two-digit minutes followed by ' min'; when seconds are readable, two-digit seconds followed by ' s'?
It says 7 h 38 min
